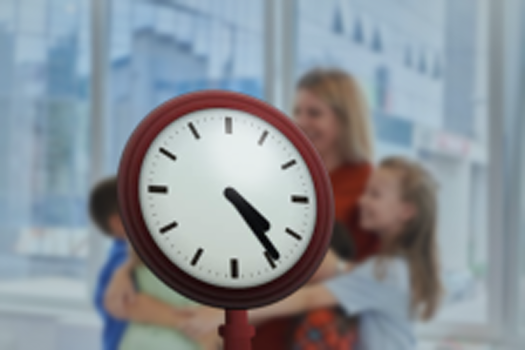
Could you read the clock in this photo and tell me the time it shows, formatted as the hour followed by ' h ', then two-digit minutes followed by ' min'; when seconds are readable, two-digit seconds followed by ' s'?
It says 4 h 24 min
